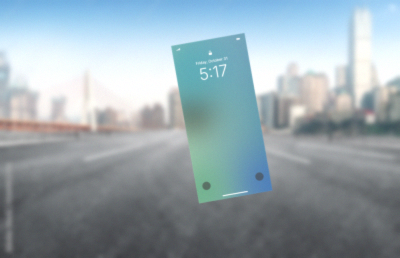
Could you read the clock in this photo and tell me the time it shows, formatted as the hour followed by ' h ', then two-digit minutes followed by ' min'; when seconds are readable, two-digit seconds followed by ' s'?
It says 5 h 17 min
